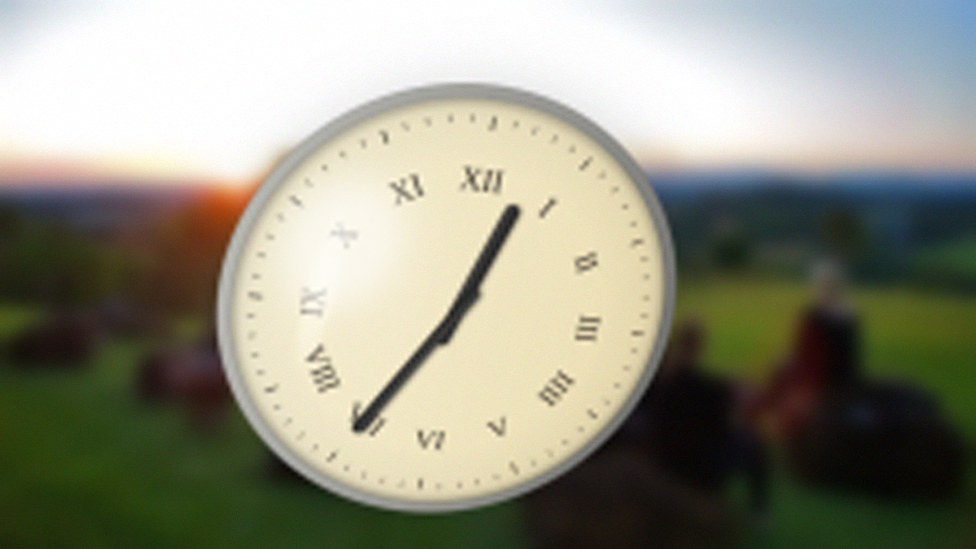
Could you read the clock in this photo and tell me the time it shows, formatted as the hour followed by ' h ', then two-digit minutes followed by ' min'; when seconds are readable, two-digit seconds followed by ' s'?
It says 12 h 35 min
